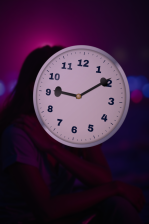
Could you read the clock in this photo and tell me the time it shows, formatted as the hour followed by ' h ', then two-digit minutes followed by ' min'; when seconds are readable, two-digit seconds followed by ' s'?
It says 9 h 09 min
